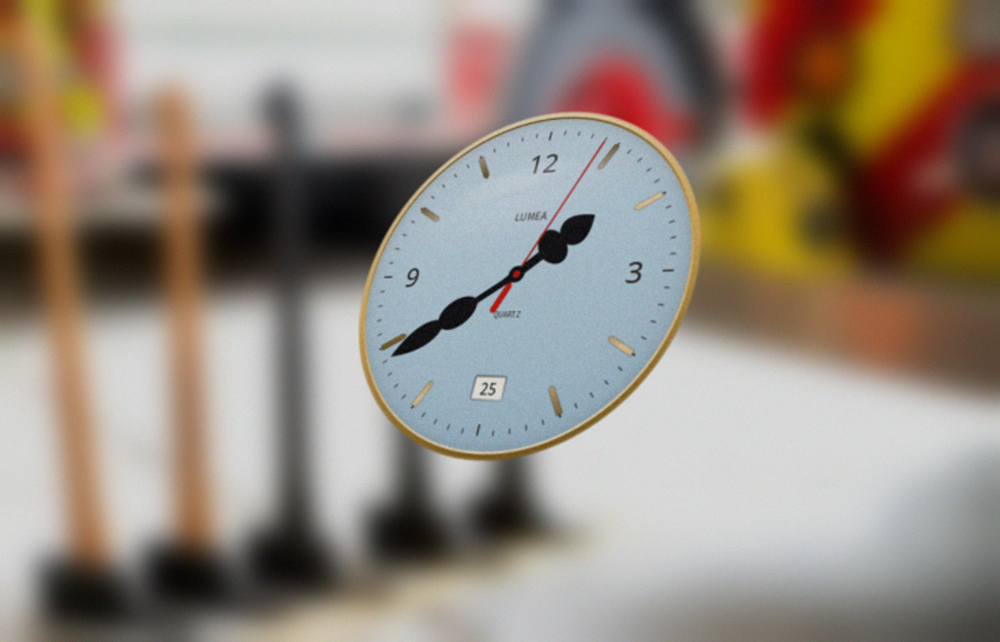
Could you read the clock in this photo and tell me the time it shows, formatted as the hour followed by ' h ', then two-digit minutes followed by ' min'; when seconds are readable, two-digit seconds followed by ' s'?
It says 1 h 39 min 04 s
